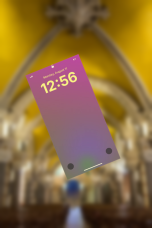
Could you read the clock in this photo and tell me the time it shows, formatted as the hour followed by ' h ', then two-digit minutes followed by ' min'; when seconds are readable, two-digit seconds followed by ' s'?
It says 12 h 56 min
